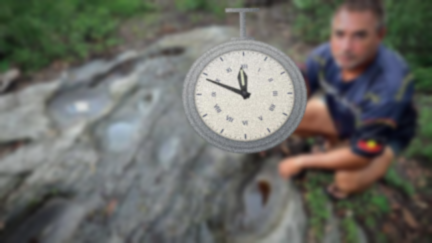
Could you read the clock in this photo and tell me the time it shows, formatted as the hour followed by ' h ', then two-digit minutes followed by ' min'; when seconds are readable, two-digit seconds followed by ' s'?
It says 11 h 49 min
